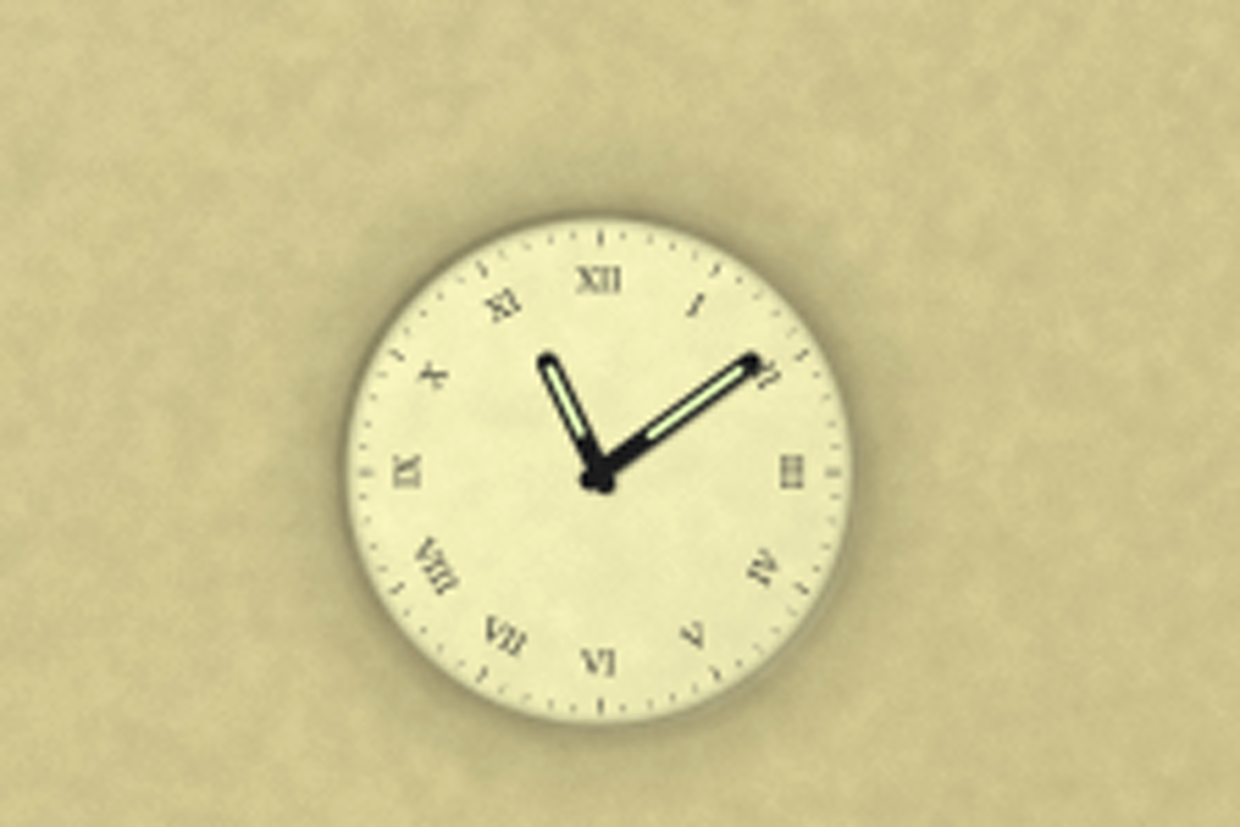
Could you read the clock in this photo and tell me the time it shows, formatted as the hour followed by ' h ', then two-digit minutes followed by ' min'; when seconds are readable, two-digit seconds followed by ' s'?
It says 11 h 09 min
